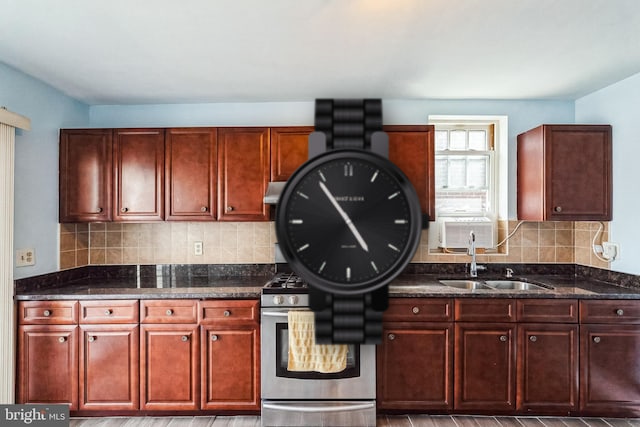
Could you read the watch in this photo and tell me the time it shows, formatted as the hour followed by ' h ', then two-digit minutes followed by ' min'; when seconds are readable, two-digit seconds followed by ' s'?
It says 4 h 54 min
